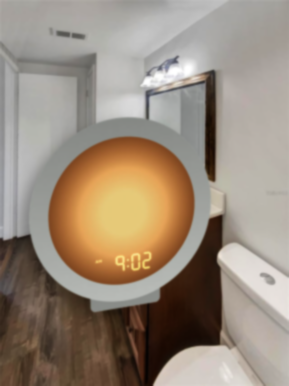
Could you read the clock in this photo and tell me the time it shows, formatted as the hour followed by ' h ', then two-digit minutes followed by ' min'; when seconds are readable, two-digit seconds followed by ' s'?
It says 9 h 02 min
